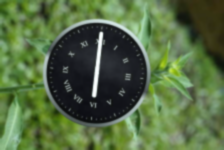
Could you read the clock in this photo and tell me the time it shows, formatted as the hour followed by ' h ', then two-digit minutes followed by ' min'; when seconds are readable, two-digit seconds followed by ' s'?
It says 6 h 00 min
